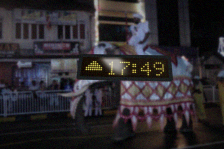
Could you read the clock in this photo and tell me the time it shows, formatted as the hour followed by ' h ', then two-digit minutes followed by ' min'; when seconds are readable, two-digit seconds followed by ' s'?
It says 17 h 49 min
